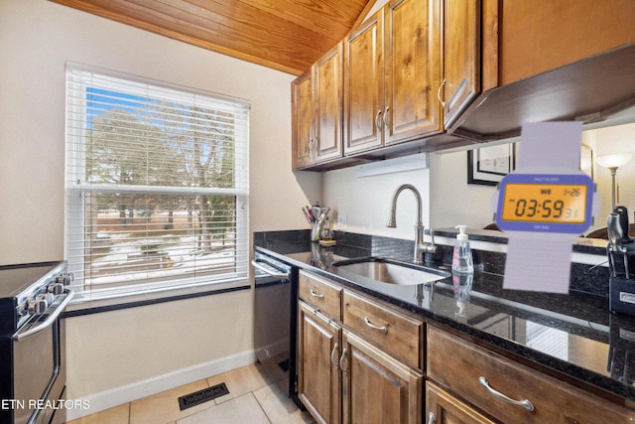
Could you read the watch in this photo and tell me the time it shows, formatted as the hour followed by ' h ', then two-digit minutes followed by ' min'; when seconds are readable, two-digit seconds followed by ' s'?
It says 3 h 59 min
